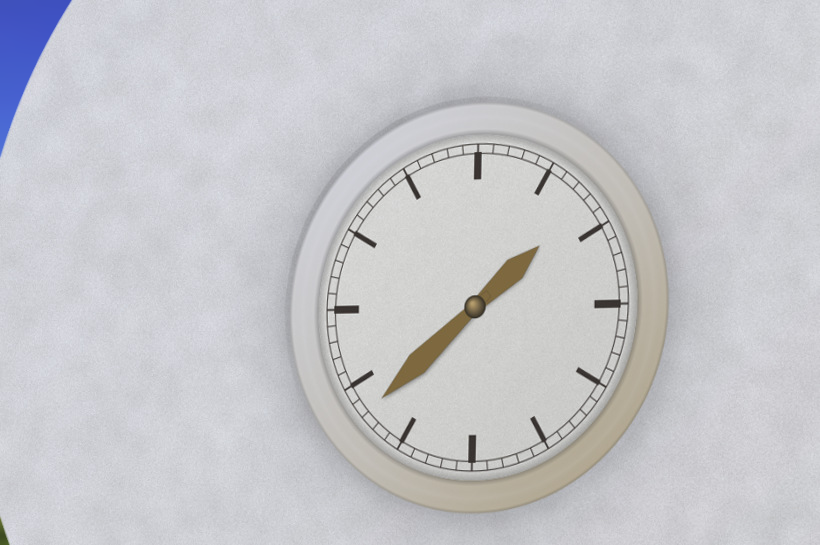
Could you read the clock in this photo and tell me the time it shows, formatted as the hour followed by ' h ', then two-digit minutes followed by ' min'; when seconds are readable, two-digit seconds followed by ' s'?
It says 1 h 38 min
